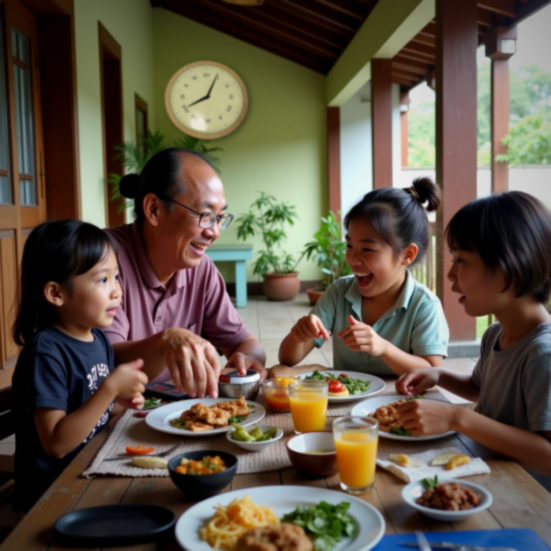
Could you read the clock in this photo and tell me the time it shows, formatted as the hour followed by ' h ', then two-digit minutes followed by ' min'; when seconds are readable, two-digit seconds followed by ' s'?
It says 8 h 04 min
